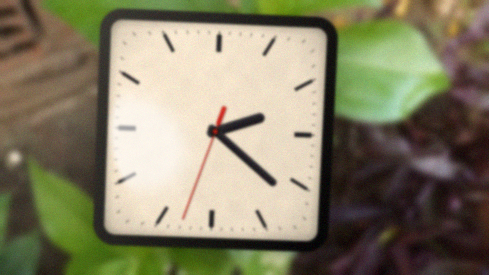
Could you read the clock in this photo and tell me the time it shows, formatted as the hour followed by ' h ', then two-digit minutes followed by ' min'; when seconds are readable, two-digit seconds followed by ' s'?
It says 2 h 21 min 33 s
